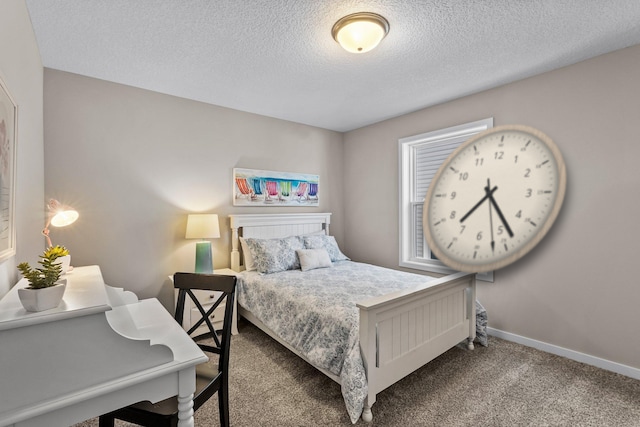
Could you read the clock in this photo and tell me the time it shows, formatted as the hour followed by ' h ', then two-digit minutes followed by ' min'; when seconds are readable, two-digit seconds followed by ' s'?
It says 7 h 23 min 27 s
